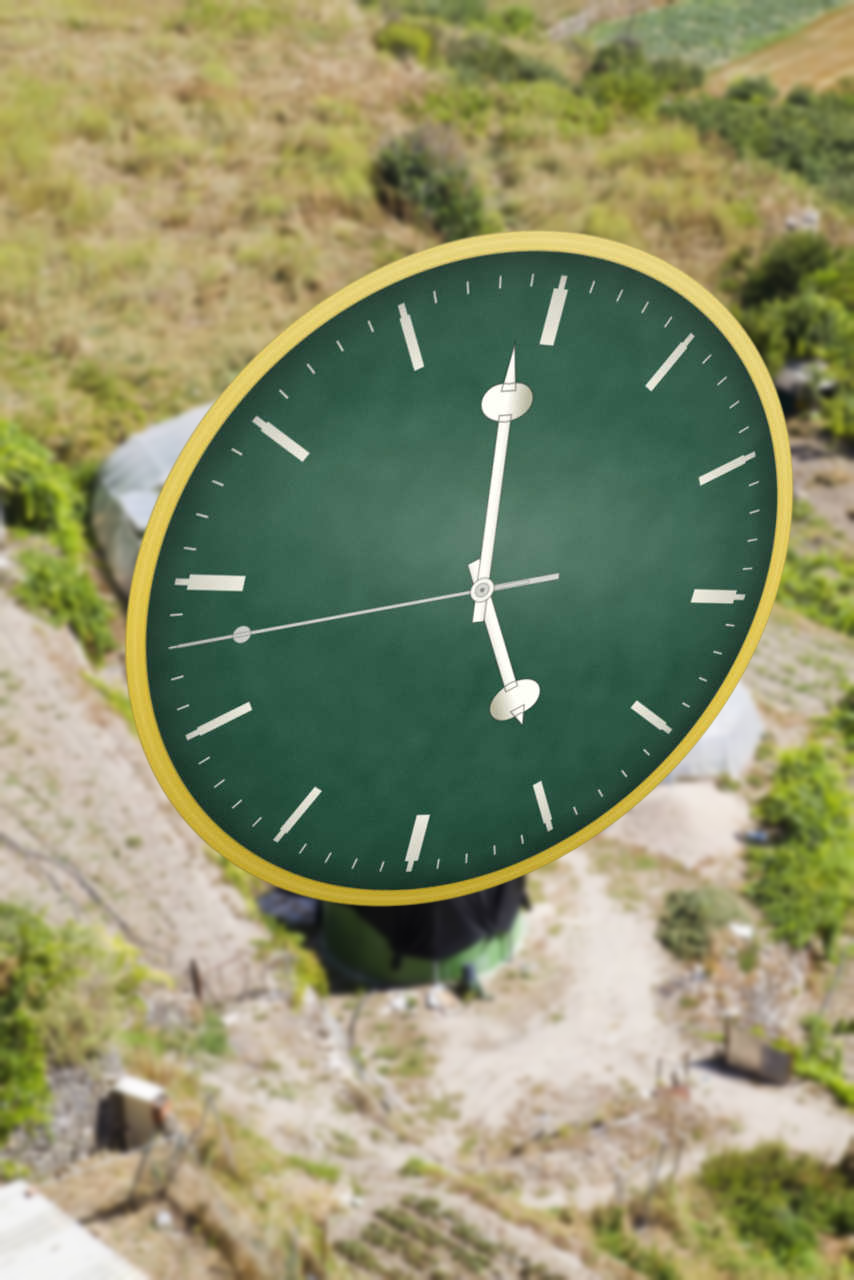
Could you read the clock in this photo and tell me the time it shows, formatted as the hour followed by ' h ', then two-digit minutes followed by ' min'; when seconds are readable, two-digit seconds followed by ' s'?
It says 4 h 58 min 43 s
